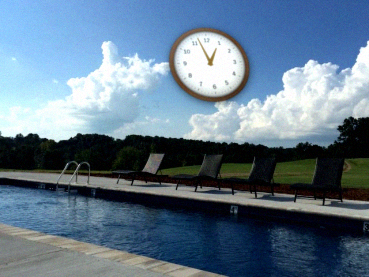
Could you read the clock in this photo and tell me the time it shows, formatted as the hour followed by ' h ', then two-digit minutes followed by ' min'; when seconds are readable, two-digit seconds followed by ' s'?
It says 12 h 57 min
